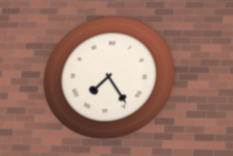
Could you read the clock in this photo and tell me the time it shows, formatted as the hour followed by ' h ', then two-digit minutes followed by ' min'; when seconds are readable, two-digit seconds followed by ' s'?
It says 7 h 24 min
